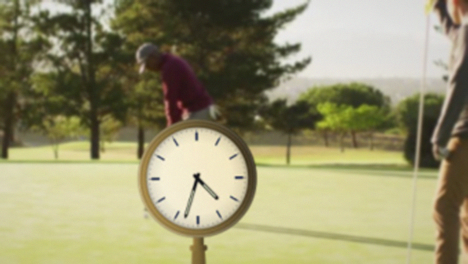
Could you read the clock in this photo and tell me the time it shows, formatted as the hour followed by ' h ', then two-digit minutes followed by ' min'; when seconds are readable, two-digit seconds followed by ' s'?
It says 4 h 33 min
